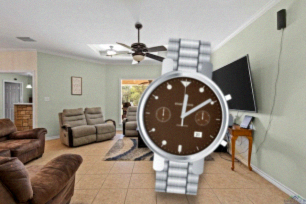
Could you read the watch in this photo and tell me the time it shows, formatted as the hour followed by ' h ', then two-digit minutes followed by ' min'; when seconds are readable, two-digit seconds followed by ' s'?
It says 12 h 09 min
